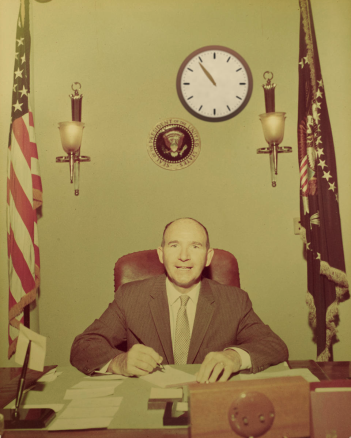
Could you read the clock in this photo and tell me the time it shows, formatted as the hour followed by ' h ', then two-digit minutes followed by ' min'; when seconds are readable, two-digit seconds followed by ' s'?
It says 10 h 54 min
